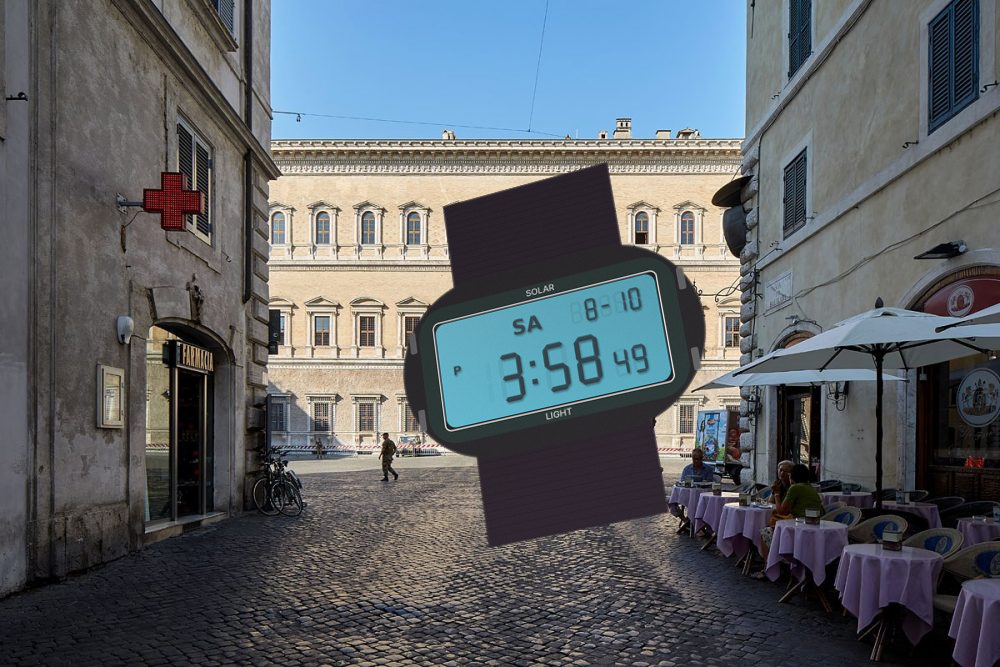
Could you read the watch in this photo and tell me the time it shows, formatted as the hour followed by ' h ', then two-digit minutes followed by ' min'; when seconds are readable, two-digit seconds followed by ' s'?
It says 3 h 58 min 49 s
